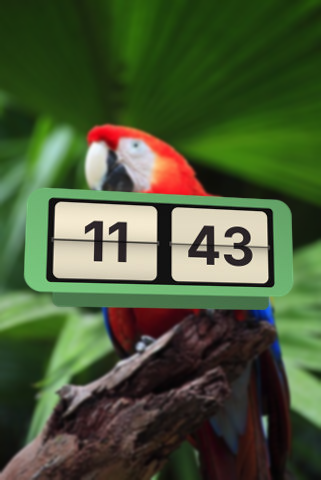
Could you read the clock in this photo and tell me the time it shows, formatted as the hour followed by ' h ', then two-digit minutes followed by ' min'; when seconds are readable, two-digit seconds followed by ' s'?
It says 11 h 43 min
